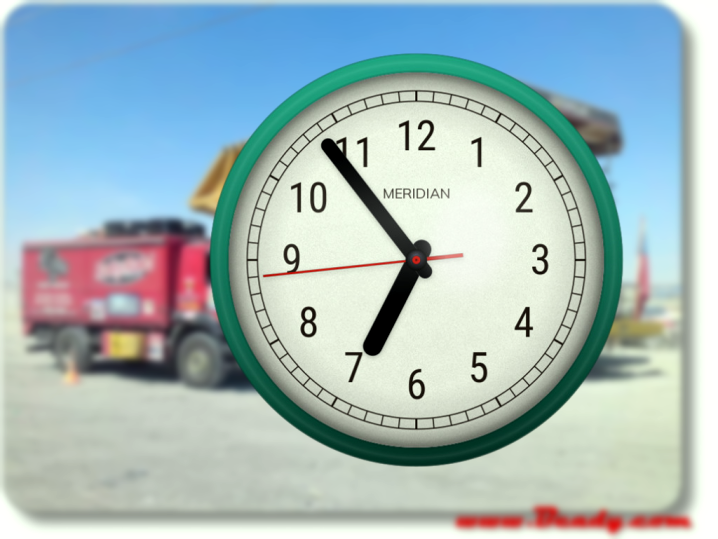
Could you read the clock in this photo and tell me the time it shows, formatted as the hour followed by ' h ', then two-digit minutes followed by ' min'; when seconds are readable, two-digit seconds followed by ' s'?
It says 6 h 53 min 44 s
